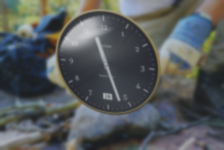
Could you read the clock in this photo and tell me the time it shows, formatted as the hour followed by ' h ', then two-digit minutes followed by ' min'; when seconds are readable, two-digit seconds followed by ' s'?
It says 11 h 27 min
